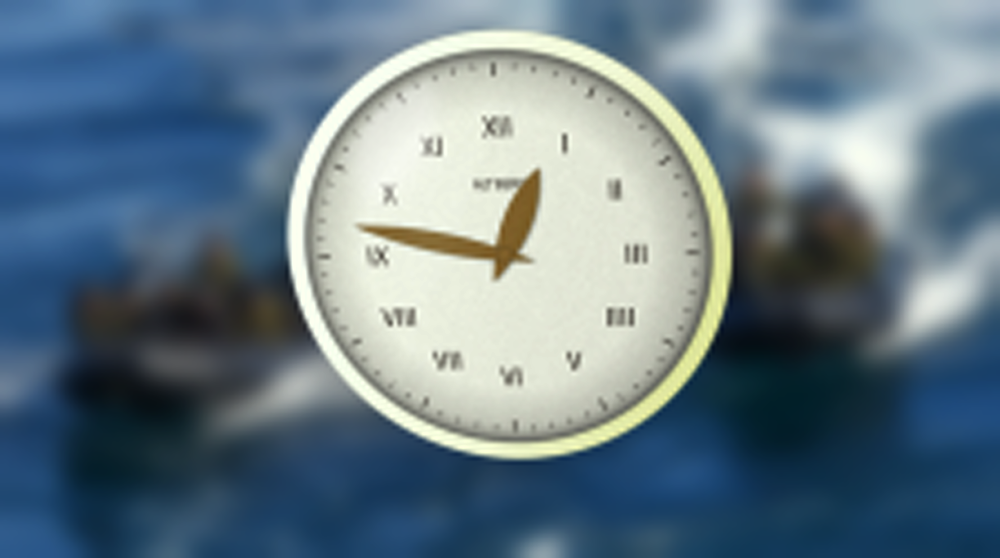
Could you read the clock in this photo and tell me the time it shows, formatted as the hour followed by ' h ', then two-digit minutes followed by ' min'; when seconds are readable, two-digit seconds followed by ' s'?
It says 12 h 47 min
